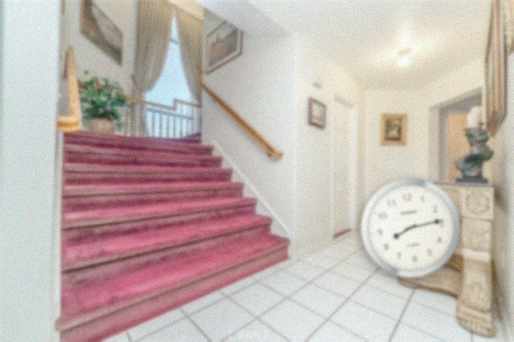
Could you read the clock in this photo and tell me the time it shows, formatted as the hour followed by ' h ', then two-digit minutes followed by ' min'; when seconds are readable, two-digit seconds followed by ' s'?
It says 8 h 14 min
